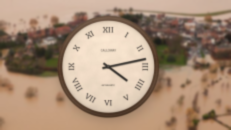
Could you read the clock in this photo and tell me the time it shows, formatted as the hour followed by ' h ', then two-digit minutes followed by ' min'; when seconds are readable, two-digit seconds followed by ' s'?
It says 4 h 13 min
